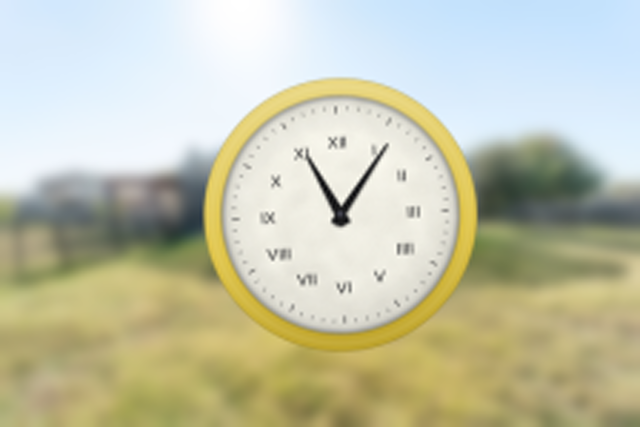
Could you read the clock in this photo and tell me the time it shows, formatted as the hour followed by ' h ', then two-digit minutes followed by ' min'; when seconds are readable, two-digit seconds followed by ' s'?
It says 11 h 06 min
